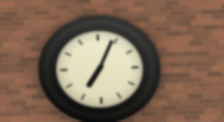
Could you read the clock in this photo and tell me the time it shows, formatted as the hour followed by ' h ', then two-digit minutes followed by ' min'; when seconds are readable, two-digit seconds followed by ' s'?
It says 7 h 04 min
